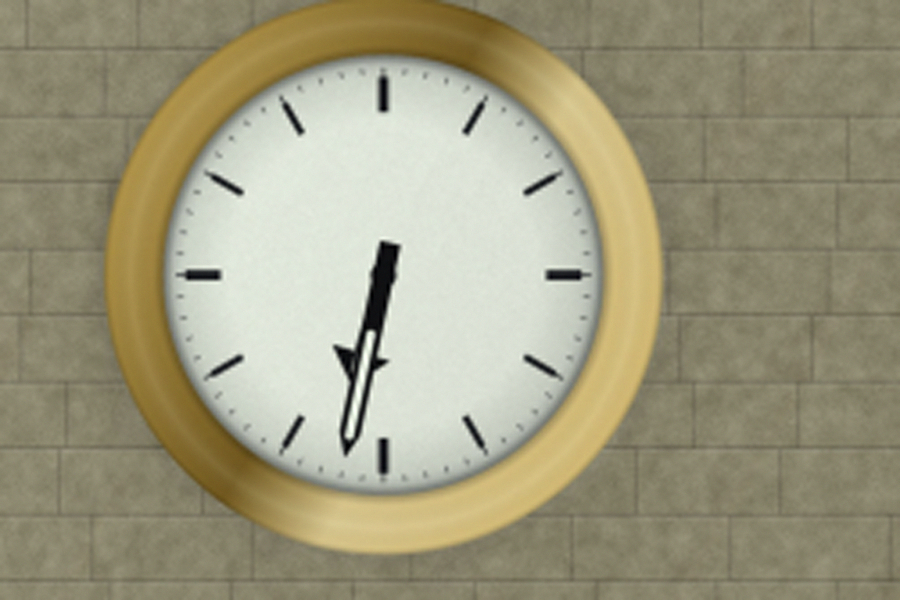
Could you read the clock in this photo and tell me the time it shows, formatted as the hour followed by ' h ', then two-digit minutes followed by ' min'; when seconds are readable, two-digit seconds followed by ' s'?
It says 6 h 32 min
